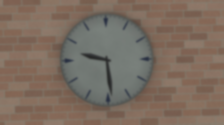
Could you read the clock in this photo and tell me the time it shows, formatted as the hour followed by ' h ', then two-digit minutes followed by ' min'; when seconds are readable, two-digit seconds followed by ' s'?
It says 9 h 29 min
